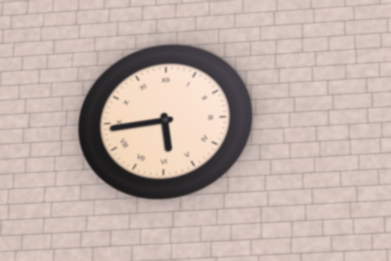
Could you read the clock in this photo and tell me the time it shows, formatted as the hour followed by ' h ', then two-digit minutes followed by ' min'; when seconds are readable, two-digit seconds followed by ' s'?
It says 5 h 44 min
